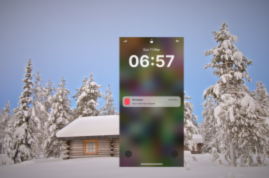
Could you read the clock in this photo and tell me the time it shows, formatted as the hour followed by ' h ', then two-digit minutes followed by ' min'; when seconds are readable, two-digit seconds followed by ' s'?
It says 6 h 57 min
